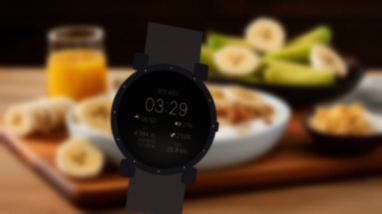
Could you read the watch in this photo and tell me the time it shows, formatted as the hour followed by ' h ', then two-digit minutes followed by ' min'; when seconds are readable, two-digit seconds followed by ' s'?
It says 3 h 29 min
